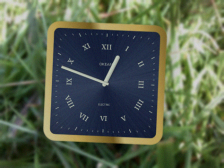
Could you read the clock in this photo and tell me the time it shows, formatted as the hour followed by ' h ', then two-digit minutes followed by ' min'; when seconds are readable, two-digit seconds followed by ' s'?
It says 12 h 48 min
